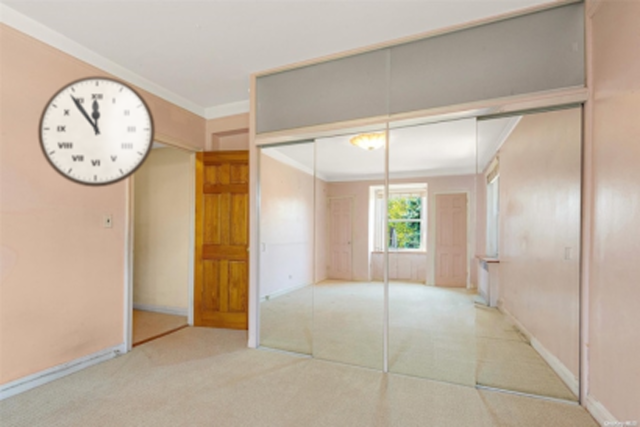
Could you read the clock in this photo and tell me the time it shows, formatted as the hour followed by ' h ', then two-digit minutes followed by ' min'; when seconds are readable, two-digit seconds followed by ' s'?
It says 11 h 54 min
